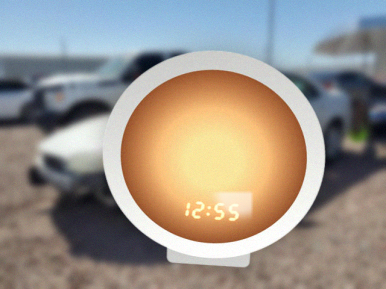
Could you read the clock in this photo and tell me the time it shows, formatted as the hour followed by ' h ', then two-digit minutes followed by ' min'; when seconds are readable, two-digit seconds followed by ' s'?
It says 12 h 55 min
